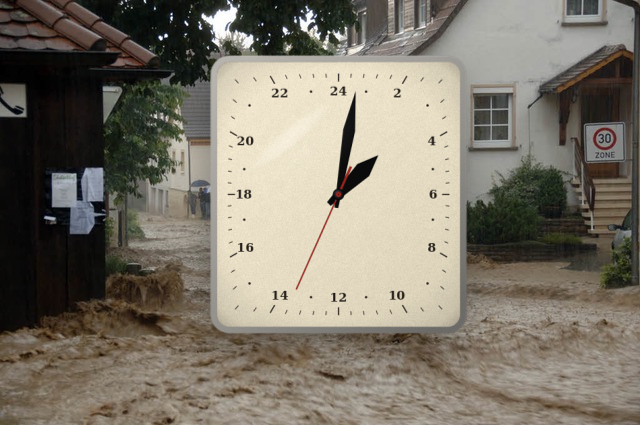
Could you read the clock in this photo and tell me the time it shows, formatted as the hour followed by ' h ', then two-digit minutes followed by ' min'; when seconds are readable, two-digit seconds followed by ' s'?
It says 3 h 01 min 34 s
